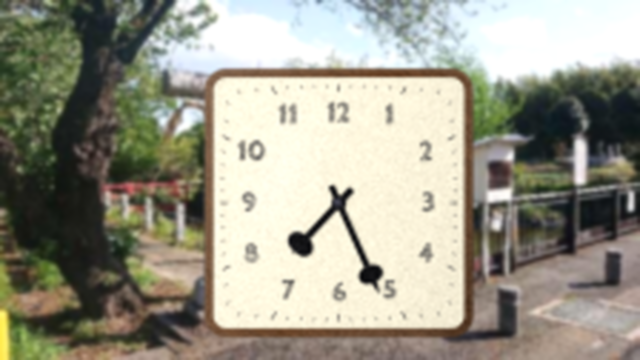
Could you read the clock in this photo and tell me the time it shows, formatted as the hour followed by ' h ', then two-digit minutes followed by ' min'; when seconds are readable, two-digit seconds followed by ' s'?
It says 7 h 26 min
